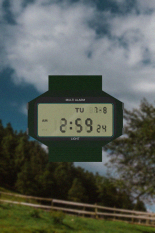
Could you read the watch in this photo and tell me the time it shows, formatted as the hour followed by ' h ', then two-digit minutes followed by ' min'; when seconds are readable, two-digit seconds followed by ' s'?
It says 2 h 59 min 24 s
